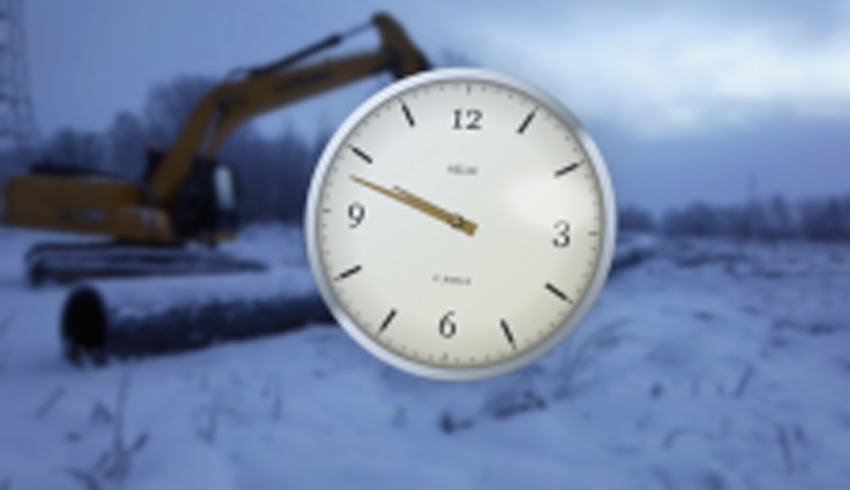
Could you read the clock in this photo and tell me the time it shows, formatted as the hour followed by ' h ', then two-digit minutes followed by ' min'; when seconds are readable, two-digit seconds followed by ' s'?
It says 9 h 48 min
